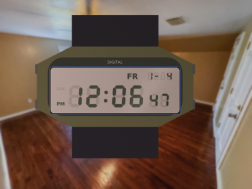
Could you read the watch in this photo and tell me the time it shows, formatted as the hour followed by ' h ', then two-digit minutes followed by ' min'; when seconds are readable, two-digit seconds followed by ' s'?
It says 12 h 06 min 47 s
